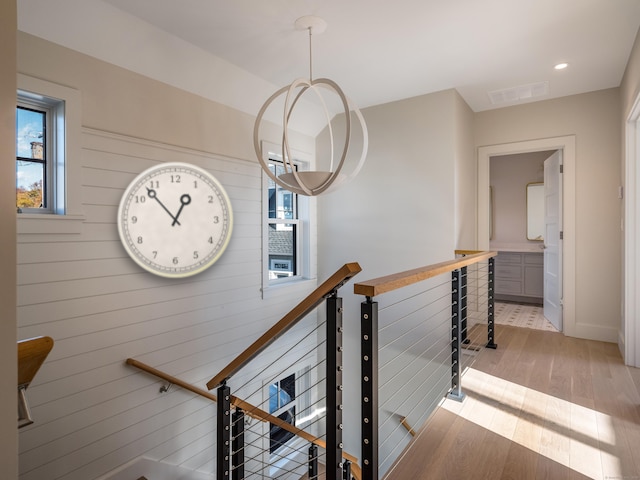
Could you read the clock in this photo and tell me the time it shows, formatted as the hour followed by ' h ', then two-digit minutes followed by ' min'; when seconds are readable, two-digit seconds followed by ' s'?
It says 12 h 53 min
